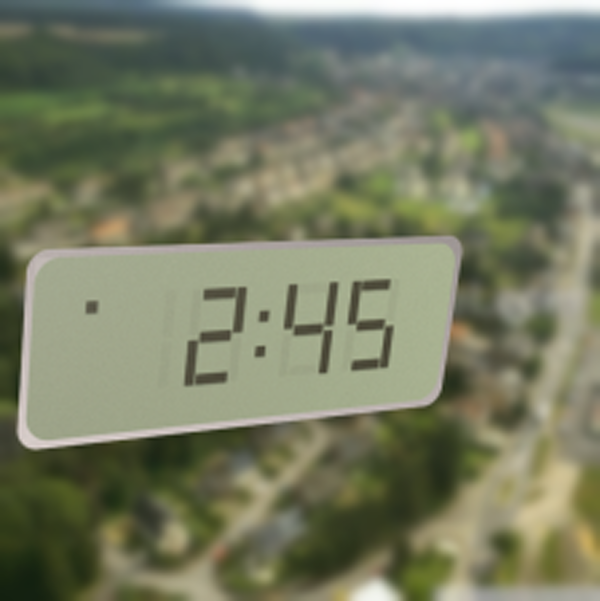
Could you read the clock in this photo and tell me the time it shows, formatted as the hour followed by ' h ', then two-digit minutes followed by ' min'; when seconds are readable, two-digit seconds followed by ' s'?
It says 2 h 45 min
